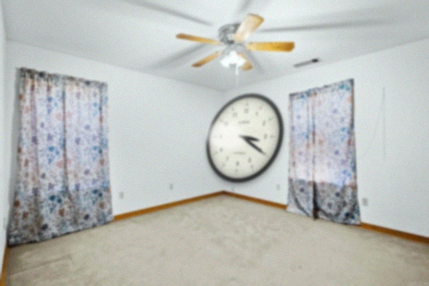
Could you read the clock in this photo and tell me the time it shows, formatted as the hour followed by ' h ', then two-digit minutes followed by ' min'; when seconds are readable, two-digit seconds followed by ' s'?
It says 3 h 20 min
